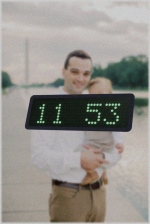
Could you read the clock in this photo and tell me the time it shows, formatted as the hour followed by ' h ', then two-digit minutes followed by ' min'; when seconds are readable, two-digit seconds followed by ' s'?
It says 11 h 53 min
